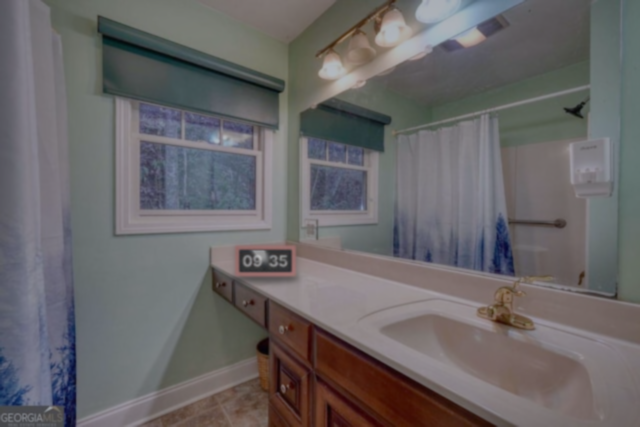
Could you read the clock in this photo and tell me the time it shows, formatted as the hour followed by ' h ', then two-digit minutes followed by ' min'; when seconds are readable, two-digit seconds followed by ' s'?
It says 9 h 35 min
